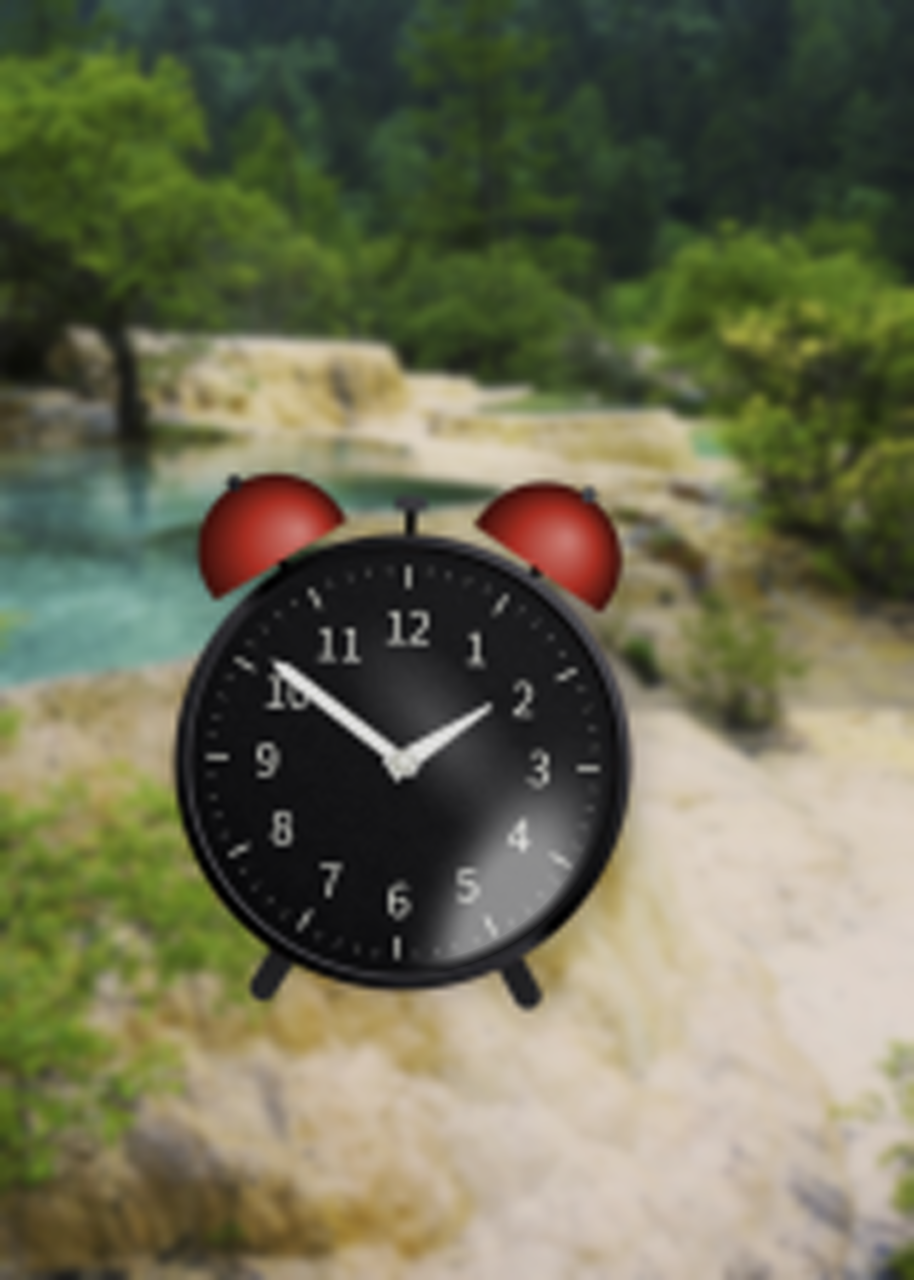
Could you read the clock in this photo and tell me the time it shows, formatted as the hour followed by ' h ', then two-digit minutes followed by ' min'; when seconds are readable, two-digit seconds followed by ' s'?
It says 1 h 51 min
